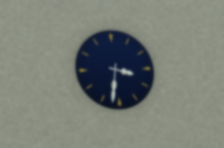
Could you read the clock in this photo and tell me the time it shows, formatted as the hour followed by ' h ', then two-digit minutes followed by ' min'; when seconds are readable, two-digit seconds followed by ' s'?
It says 3 h 32 min
